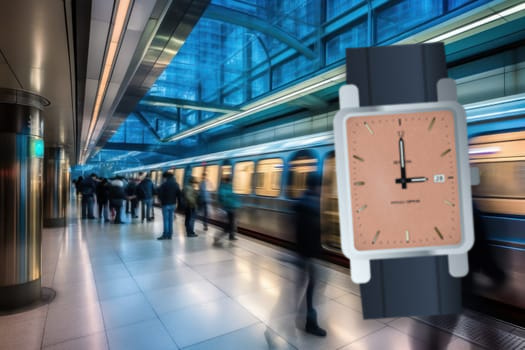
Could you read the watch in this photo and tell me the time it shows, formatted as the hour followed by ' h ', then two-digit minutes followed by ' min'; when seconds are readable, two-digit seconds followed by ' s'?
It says 3 h 00 min
